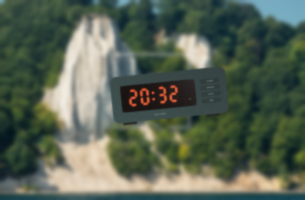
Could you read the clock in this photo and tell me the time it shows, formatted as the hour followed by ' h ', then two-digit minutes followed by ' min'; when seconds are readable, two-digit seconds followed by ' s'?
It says 20 h 32 min
